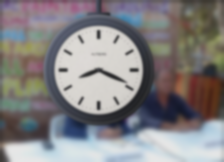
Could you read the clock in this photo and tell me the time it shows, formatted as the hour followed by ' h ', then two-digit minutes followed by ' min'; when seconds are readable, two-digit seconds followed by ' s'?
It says 8 h 19 min
